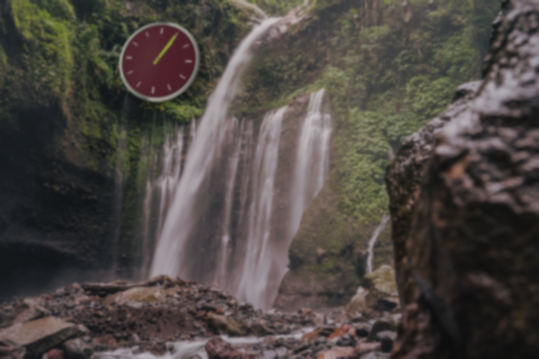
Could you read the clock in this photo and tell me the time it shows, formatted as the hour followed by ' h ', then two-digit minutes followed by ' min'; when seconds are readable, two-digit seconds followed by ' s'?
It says 1 h 05 min
